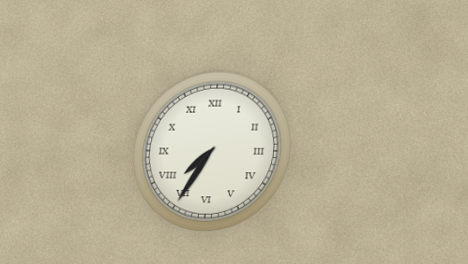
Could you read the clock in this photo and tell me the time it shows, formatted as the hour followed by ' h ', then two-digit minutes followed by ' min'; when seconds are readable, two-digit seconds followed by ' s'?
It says 7 h 35 min
